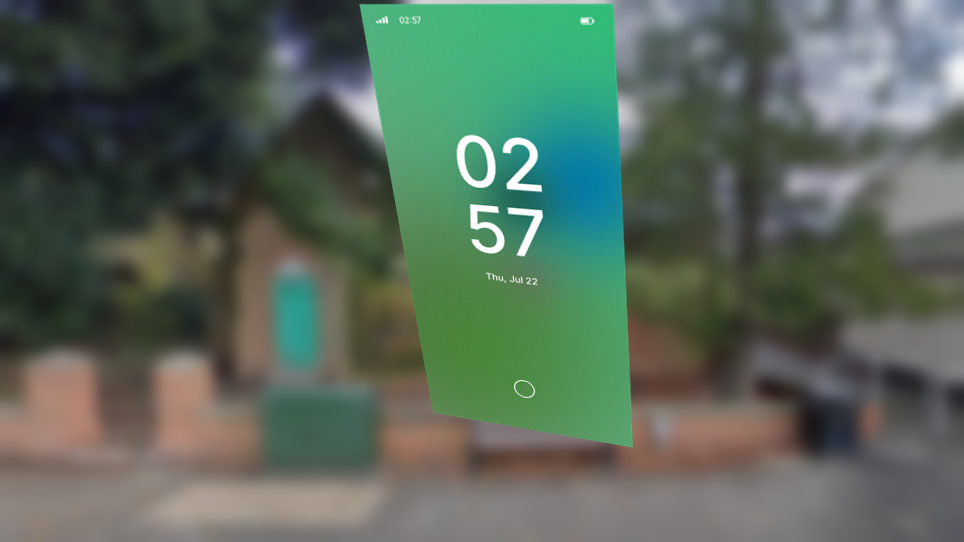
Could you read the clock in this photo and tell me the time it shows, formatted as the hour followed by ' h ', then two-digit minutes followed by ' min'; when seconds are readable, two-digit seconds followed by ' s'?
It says 2 h 57 min
